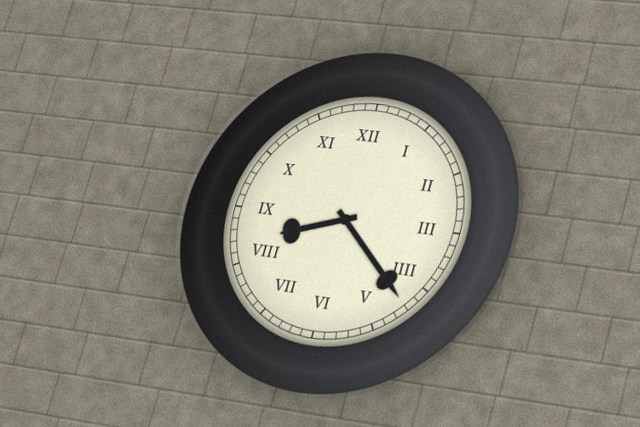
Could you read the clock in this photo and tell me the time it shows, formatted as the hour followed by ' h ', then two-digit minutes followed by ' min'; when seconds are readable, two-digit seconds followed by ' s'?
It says 8 h 22 min
